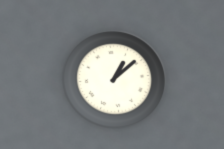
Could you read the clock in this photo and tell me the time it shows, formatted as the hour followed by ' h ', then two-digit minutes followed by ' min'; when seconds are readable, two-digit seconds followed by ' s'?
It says 1 h 09 min
